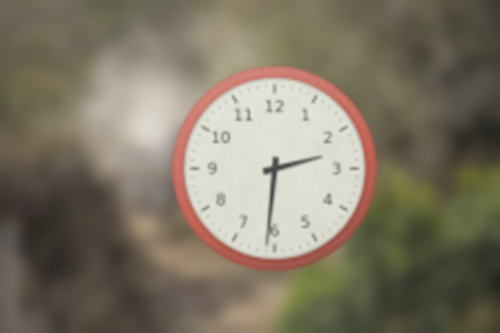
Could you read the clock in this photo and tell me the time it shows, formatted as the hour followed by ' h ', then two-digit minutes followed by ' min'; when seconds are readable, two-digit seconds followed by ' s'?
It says 2 h 31 min
